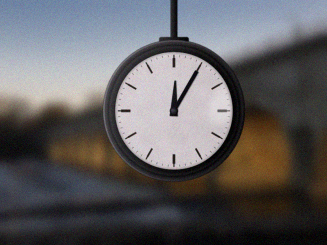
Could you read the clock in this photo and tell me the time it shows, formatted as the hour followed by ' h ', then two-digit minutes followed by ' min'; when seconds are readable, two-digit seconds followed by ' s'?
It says 12 h 05 min
